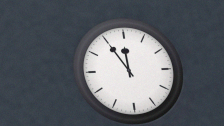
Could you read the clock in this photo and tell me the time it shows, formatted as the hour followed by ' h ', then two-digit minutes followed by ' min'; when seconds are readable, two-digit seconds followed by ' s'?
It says 11 h 55 min
